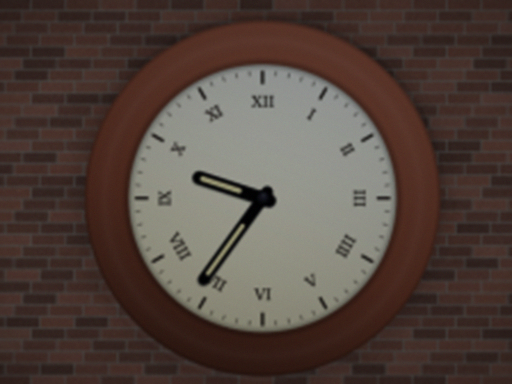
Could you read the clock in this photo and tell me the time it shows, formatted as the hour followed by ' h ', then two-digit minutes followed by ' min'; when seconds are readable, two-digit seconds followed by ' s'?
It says 9 h 36 min
